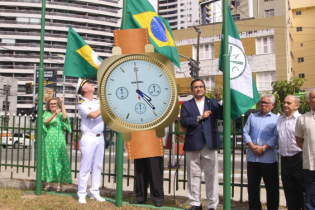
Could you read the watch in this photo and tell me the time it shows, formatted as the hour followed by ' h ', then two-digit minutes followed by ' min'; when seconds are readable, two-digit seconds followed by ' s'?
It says 4 h 24 min
